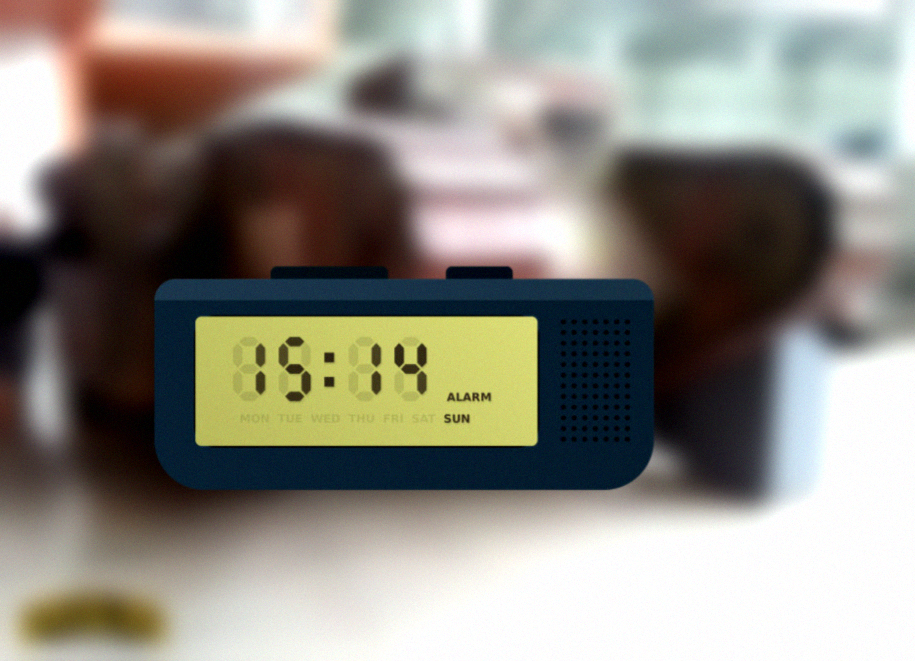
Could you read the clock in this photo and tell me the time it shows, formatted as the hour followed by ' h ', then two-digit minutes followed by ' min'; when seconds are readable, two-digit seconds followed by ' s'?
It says 15 h 14 min
